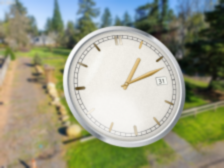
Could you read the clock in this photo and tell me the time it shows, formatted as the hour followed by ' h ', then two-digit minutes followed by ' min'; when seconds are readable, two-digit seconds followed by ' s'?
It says 1 h 12 min
